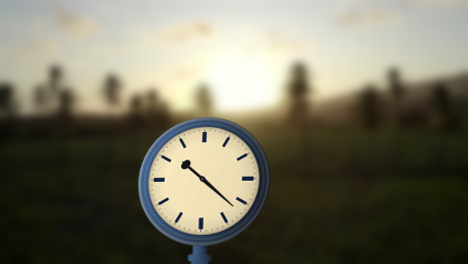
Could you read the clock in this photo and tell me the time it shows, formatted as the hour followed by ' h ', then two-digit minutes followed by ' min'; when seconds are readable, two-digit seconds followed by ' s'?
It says 10 h 22 min
